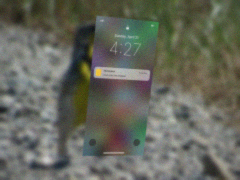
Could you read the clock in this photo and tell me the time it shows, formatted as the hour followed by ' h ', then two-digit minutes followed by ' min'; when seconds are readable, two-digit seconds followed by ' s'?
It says 4 h 27 min
